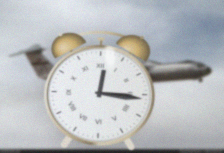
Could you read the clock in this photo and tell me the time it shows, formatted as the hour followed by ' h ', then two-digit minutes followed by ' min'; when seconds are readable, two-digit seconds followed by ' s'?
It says 12 h 16 min
